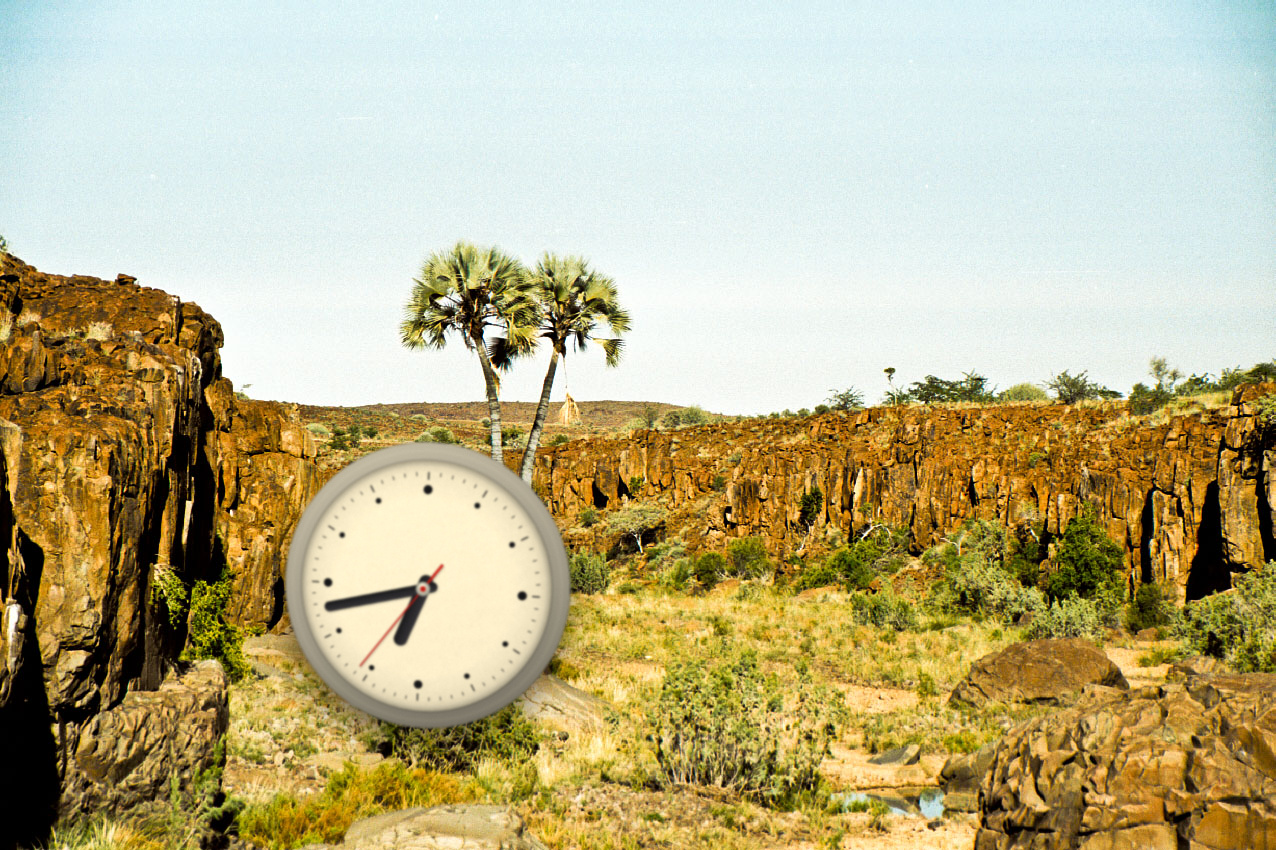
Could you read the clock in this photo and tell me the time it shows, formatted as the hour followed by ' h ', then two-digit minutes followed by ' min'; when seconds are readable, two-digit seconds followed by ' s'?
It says 6 h 42 min 36 s
